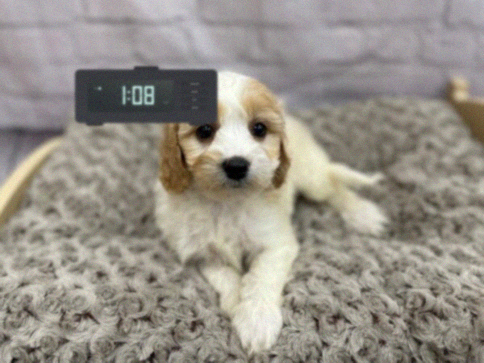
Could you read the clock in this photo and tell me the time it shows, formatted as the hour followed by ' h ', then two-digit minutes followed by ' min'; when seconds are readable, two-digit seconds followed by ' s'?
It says 1 h 08 min
